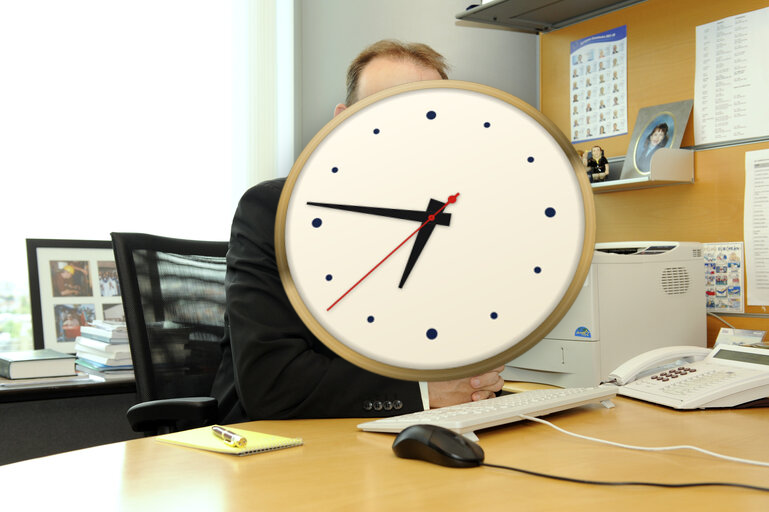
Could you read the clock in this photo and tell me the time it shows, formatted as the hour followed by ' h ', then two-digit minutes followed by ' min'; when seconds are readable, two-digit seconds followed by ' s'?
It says 6 h 46 min 38 s
